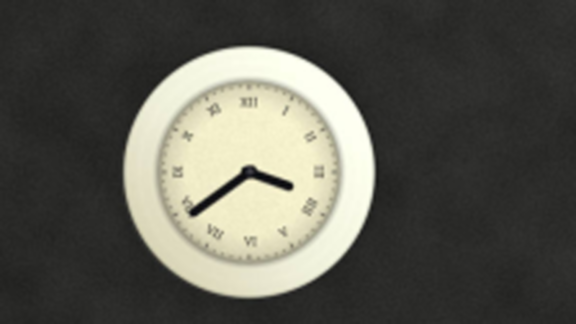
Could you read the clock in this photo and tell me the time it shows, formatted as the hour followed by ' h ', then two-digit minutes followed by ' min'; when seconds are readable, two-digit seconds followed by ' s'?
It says 3 h 39 min
